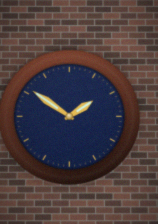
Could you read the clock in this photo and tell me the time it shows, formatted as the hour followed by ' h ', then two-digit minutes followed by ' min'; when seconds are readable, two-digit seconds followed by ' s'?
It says 1 h 51 min
